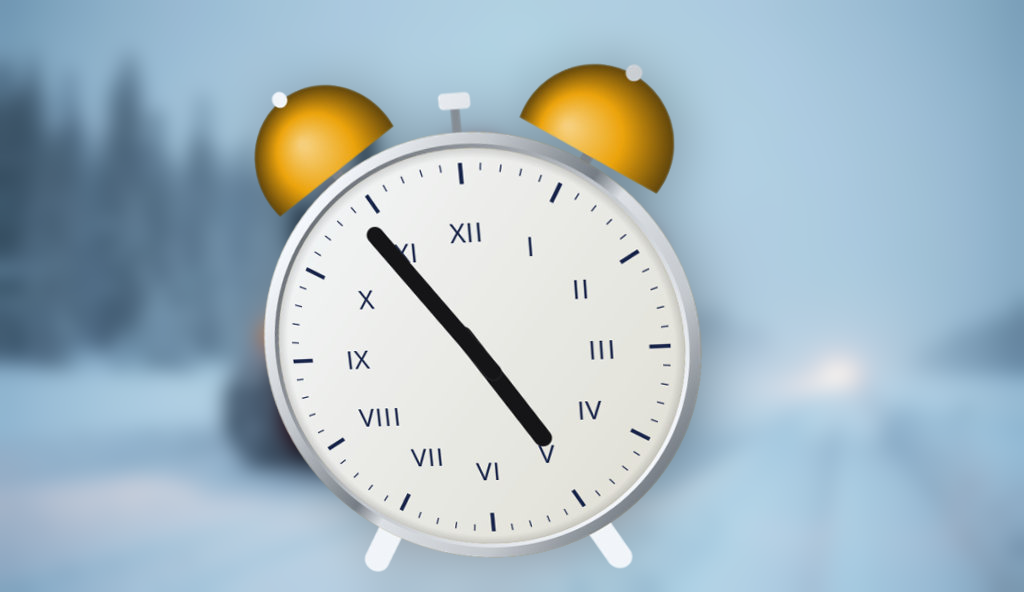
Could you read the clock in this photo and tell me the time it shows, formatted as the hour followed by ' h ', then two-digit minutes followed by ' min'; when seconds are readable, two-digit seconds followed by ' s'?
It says 4 h 54 min
